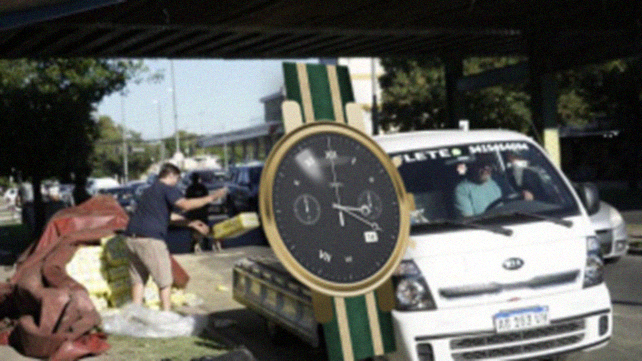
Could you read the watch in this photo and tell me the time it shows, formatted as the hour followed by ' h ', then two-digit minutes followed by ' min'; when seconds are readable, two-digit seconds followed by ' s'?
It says 3 h 20 min
